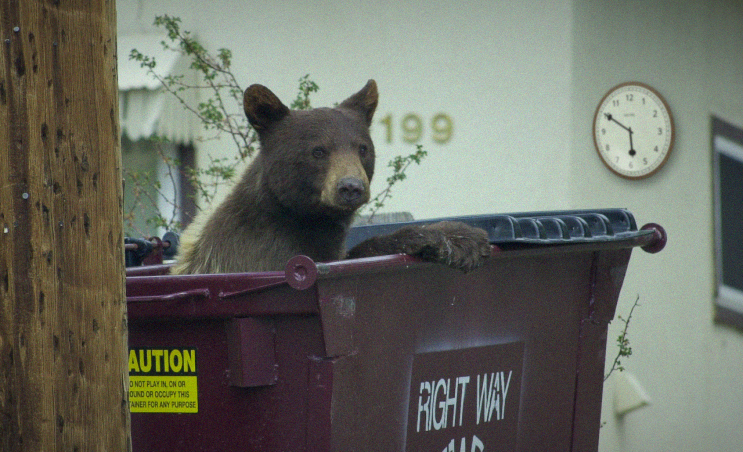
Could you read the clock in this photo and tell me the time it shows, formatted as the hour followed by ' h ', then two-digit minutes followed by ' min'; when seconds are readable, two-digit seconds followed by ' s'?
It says 5 h 50 min
